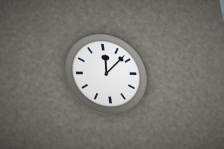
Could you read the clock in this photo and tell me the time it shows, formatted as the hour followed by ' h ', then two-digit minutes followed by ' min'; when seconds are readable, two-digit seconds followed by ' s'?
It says 12 h 08 min
